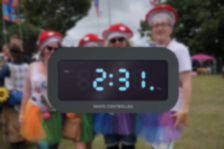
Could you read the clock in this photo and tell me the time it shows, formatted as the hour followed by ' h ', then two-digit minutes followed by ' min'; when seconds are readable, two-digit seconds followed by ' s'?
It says 2 h 31 min
